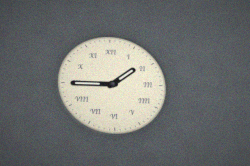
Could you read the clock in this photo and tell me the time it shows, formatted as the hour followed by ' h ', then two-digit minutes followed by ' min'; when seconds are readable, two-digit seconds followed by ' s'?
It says 1 h 45 min
